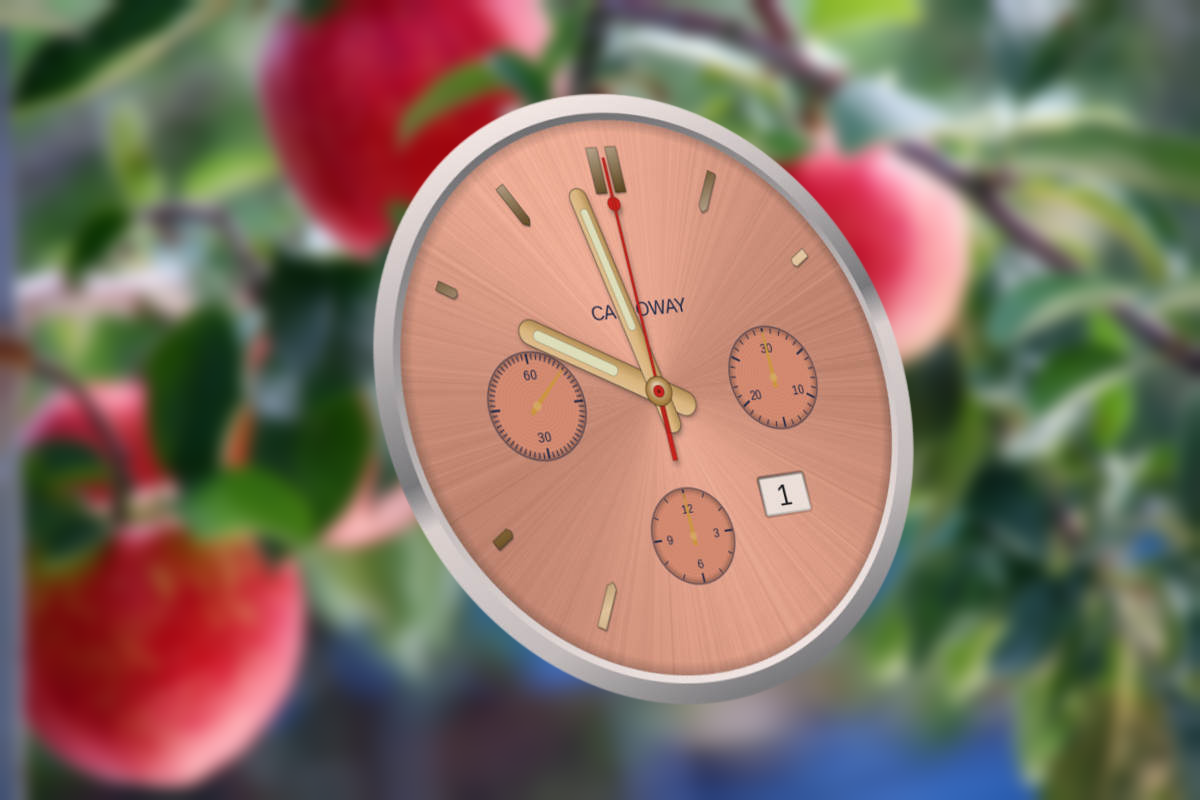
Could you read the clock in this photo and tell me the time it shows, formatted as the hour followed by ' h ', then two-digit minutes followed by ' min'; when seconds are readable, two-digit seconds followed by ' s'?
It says 9 h 58 min 08 s
